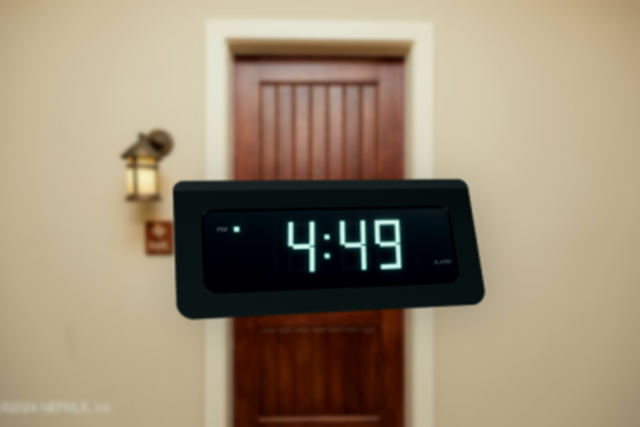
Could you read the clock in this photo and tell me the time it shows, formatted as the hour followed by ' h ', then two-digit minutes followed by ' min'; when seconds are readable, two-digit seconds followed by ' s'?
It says 4 h 49 min
